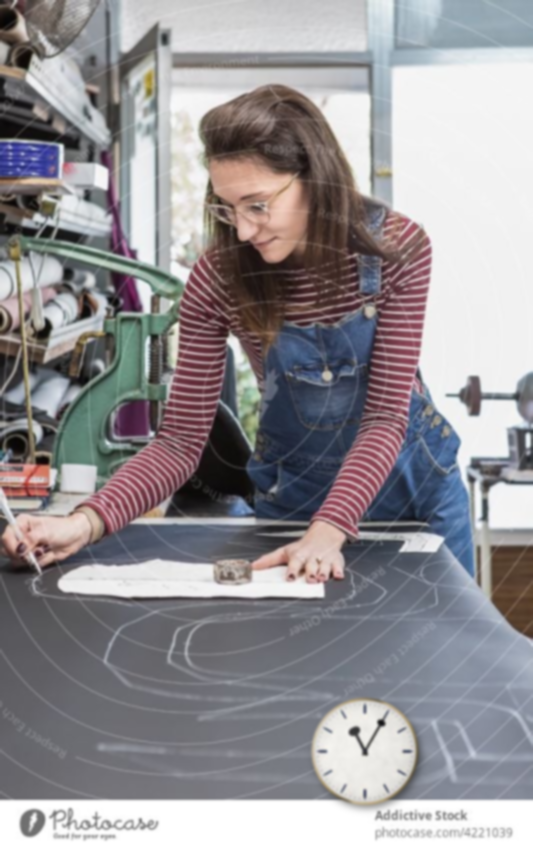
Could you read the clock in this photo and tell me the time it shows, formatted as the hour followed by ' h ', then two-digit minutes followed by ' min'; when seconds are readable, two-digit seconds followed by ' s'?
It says 11 h 05 min
